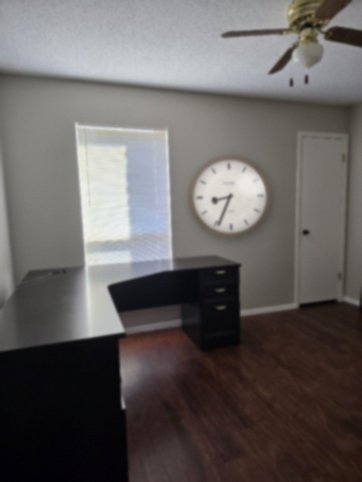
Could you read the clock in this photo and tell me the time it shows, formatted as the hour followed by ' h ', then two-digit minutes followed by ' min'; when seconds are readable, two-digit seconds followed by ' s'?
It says 8 h 34 min
